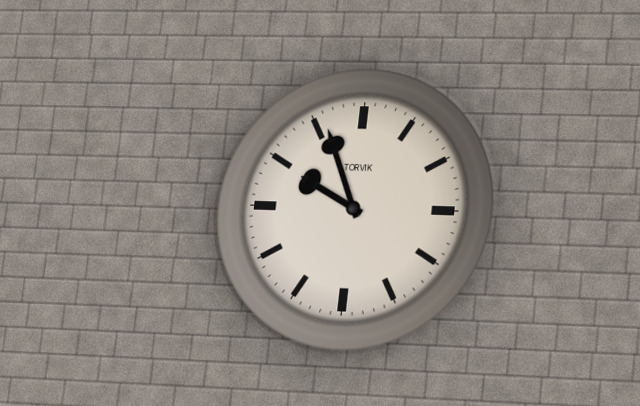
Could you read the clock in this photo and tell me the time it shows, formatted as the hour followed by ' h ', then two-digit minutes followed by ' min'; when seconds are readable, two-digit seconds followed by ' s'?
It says 9 h 56 min
